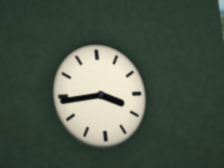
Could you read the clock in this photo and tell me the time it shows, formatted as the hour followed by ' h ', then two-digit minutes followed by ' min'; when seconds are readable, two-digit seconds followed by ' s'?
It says 3 h 44 min
